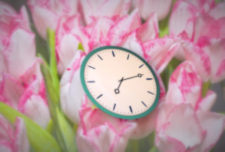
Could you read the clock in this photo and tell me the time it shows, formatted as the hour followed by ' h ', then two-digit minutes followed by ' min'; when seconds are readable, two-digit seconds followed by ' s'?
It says 7 h 13 min
